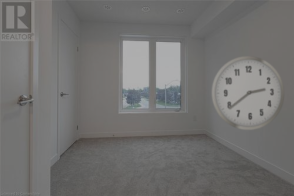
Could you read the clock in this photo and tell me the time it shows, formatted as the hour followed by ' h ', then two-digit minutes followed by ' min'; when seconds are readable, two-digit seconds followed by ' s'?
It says 2 h 39 min
